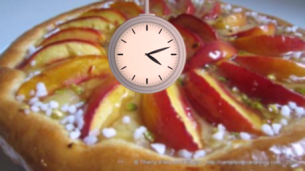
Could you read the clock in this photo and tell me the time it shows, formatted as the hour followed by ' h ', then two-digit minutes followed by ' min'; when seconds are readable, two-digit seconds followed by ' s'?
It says 4 h 12 min
